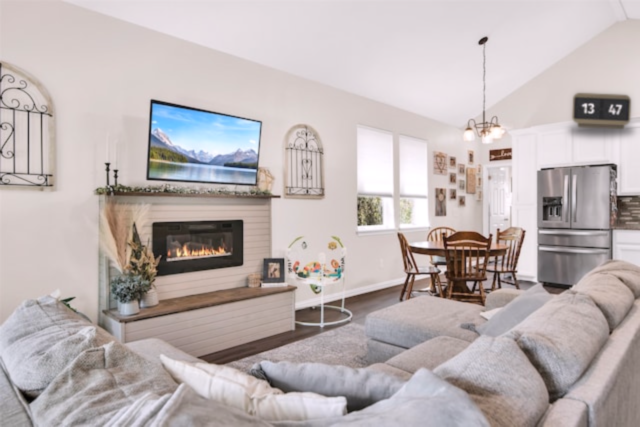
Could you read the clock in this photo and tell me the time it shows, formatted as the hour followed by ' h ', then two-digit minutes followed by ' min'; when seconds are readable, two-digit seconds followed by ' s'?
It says 13 h 47 min
